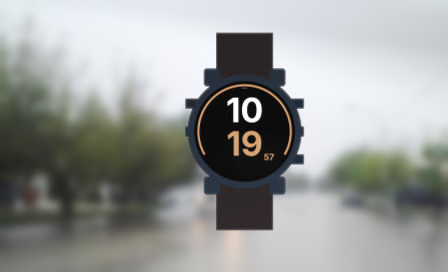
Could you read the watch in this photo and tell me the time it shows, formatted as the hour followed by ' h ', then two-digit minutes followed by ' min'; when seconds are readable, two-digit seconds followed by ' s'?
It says 10 h 19 min 57 s
